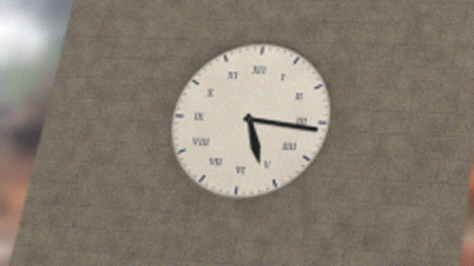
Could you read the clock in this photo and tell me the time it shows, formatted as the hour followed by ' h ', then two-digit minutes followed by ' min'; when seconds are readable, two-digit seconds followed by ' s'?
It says 5 h 16 min
